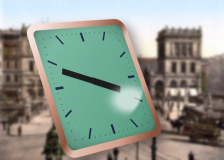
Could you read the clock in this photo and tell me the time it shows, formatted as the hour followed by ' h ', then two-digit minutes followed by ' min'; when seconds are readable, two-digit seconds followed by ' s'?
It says 3 h 49 min
